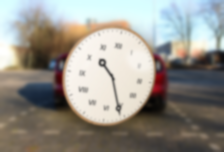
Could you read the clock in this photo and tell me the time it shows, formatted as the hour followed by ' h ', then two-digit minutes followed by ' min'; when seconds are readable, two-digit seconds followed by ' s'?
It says 10 h 26 min
